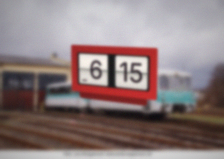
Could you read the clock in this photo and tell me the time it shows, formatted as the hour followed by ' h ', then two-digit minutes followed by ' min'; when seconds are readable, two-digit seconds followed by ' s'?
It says 6 h 15 min
